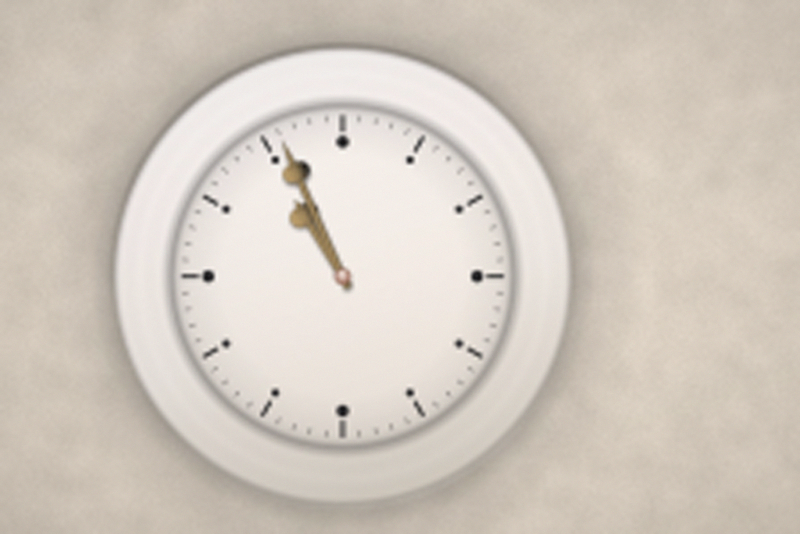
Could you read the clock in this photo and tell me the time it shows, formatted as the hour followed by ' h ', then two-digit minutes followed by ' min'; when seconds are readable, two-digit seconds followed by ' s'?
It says 10 h 56 min
